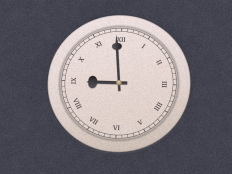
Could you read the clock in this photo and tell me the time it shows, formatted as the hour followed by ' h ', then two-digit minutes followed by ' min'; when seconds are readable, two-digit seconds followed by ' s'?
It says 8 h 59 min
